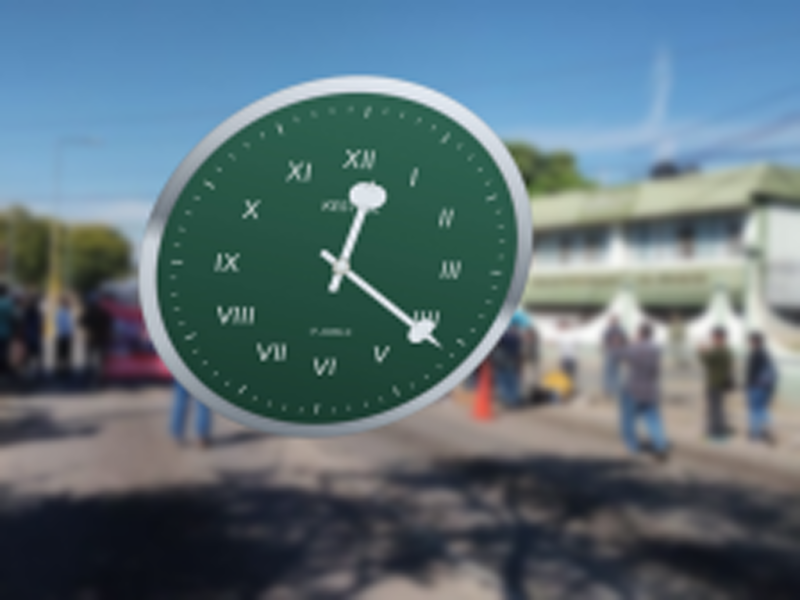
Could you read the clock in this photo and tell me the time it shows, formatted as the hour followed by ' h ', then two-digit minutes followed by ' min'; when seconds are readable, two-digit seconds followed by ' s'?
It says 12 h 21 min
